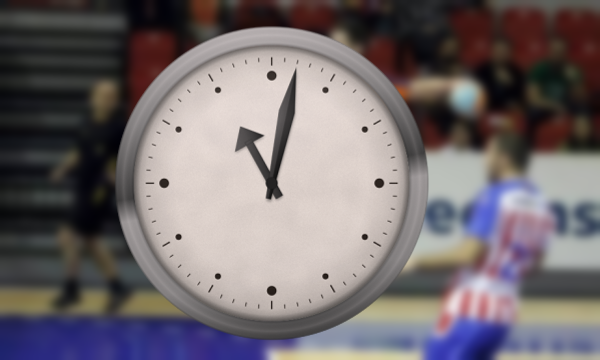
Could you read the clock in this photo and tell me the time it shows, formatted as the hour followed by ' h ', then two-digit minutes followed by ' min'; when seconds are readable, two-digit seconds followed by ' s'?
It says 11 h 02 min
